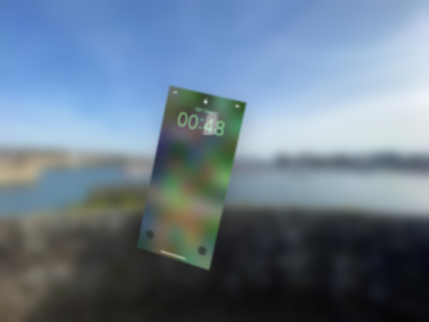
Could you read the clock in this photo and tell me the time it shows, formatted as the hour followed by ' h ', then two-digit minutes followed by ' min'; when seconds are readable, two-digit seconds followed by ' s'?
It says 0 h 48 min
